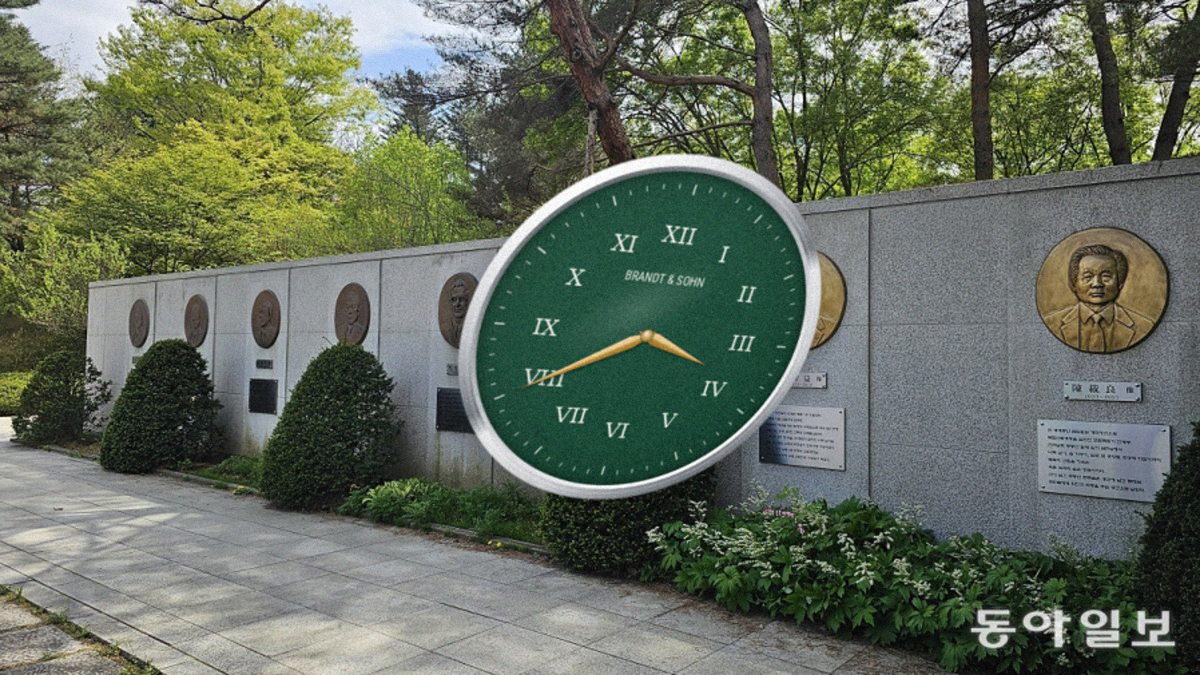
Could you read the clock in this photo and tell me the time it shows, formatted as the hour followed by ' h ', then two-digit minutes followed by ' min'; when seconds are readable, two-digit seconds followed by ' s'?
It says 3 h 40 min
